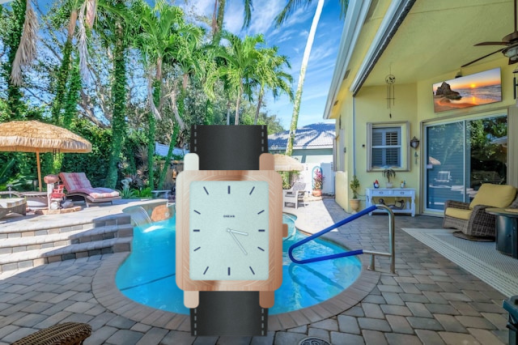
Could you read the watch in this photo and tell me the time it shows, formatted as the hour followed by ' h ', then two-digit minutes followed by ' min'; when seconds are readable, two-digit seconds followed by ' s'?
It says 3 h 24 min
